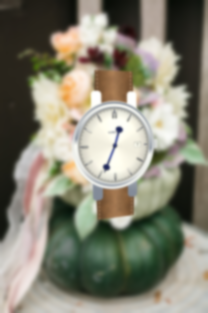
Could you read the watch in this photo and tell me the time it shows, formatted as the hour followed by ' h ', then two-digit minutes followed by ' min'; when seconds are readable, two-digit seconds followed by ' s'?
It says 12 h 34 min
